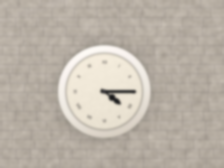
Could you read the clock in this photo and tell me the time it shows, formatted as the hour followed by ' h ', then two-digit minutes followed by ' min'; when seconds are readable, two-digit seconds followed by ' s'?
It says 4 h 15 min
